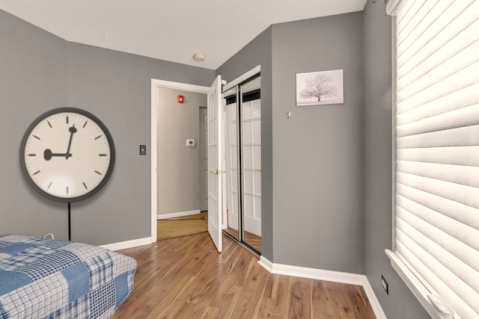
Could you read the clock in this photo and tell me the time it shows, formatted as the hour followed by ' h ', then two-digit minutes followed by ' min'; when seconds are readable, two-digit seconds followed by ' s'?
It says 9 h 02 min
